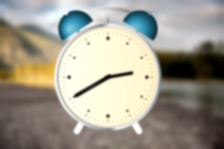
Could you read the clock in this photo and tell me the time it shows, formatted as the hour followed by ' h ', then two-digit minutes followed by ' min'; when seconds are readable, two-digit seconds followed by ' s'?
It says 2 h 40 min
